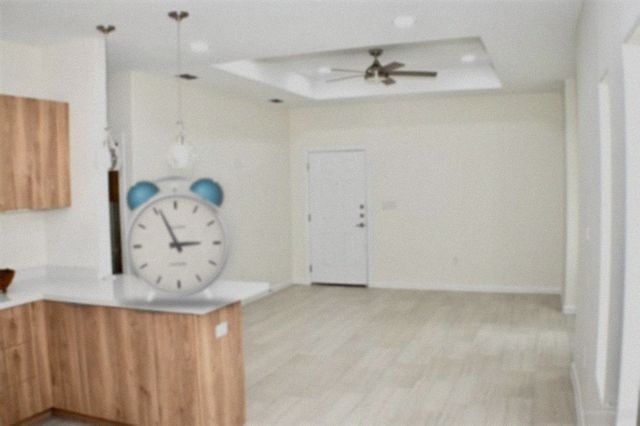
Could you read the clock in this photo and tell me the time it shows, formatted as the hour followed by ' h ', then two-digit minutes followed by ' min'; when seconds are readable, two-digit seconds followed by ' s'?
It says 2 h 56 min
